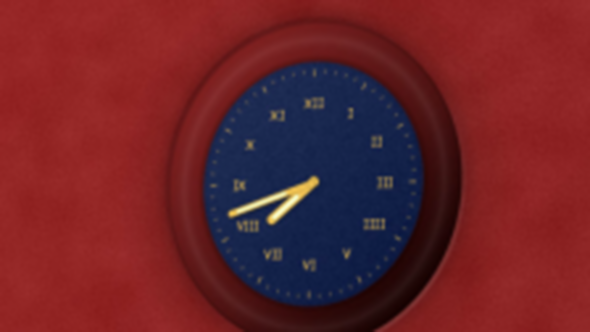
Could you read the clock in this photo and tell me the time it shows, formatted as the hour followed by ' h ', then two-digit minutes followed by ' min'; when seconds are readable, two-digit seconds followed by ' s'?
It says 7 h 42 min
